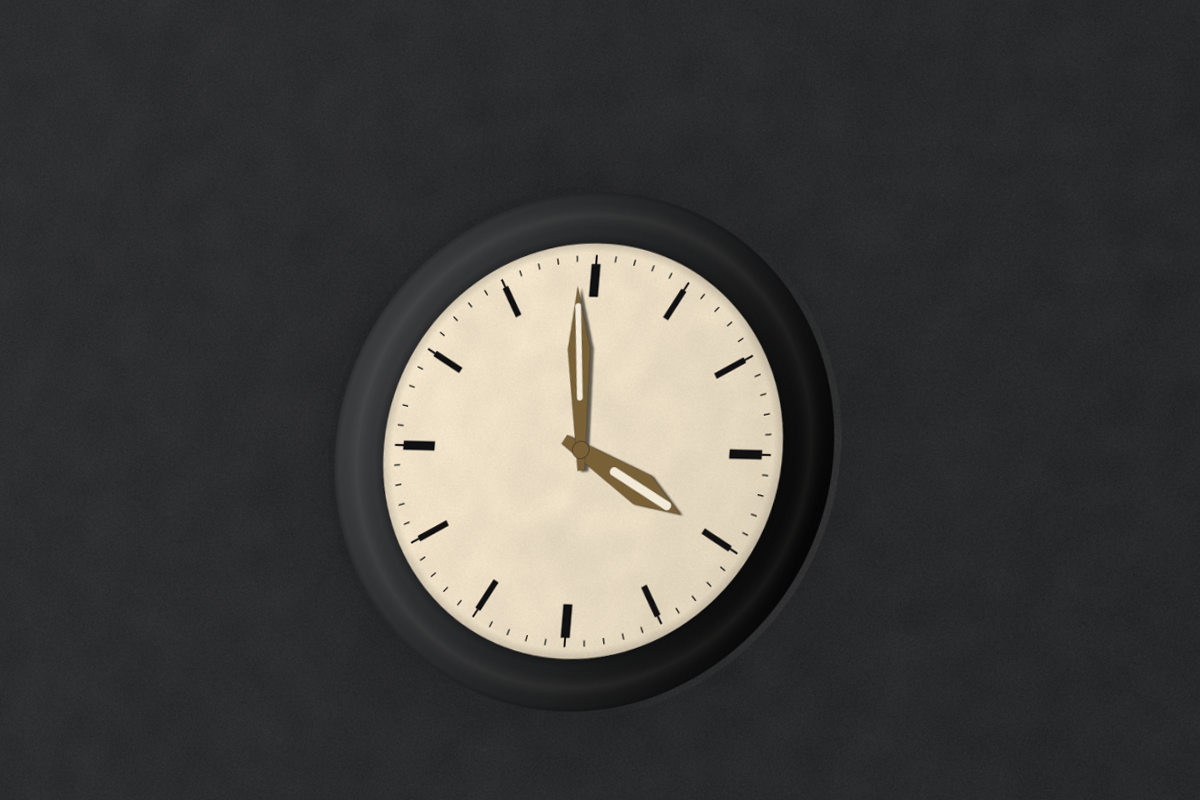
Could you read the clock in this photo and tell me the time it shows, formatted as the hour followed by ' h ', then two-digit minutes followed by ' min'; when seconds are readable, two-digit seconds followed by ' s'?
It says 3 h 59 min
